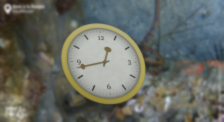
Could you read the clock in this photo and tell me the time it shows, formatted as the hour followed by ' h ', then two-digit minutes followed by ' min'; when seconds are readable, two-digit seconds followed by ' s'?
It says 12 h 43 min
